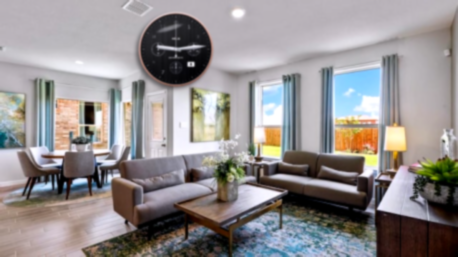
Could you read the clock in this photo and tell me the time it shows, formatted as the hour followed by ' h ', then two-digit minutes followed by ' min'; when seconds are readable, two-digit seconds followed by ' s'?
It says 9 h 14 min
